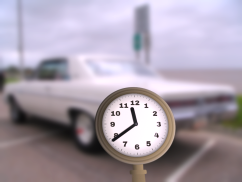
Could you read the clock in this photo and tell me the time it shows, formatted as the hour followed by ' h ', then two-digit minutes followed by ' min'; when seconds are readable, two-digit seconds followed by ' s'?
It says 11 h 39 min
